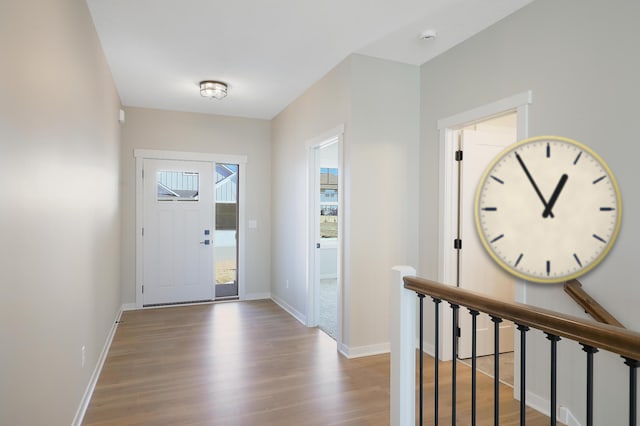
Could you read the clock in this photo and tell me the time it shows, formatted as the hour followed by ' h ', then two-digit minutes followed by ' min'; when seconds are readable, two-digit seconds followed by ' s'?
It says 12 h 55 min
